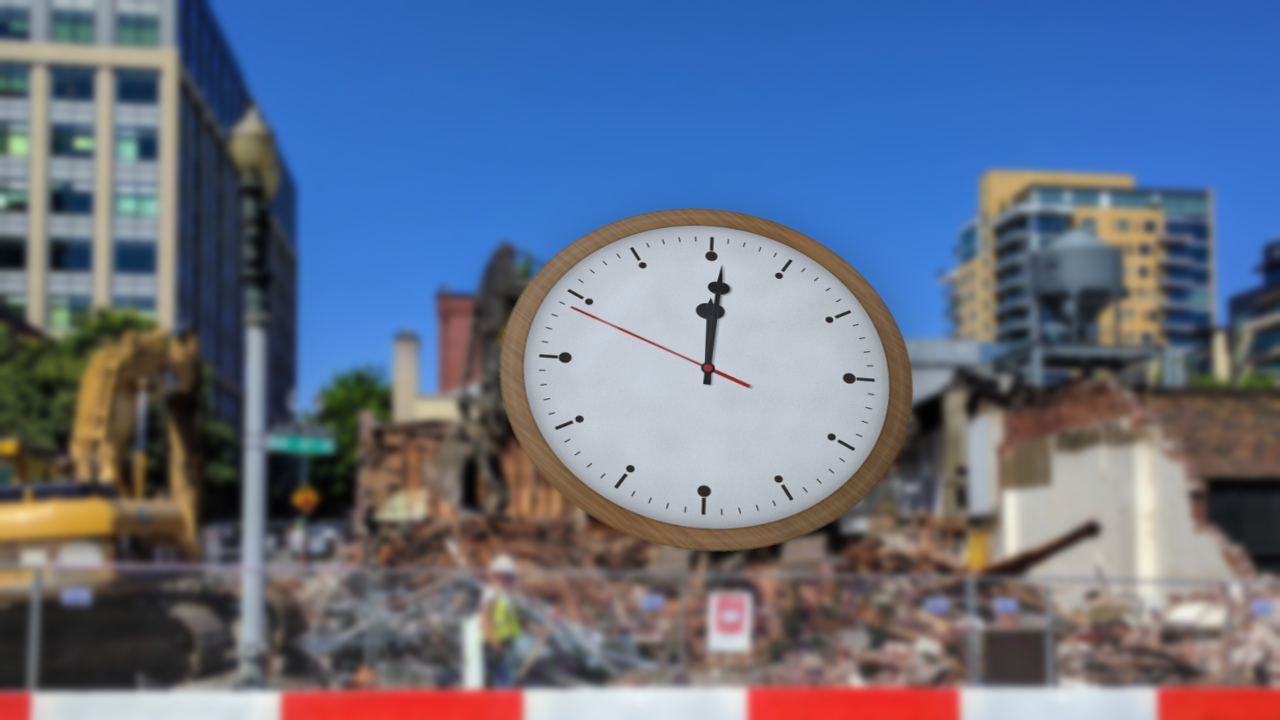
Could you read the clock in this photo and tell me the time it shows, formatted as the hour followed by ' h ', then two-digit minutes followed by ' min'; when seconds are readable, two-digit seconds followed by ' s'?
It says 12 h 00 min 49 s
